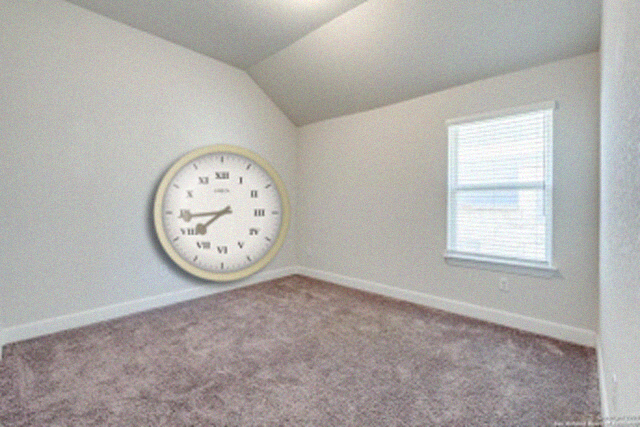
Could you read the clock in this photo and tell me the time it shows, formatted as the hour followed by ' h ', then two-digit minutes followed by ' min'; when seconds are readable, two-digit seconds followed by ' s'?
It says 7 h 44 min
